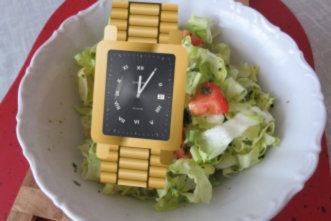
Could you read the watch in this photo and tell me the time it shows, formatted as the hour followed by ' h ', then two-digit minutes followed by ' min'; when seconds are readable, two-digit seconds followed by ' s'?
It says 12 h 05 min
